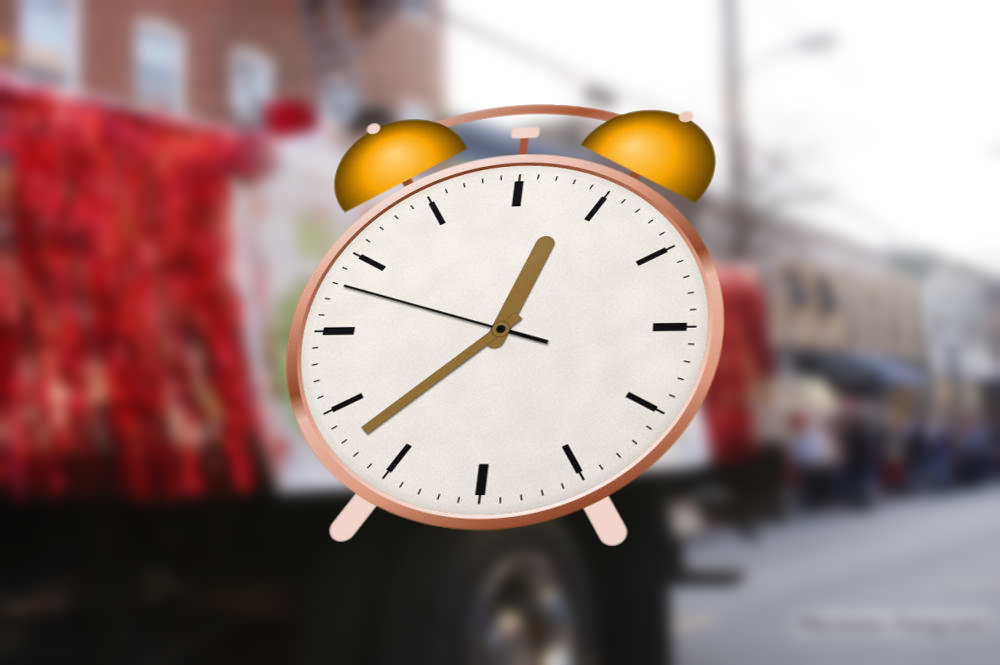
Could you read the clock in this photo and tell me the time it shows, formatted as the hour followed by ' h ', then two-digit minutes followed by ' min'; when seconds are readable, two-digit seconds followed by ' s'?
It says 12 h 37 min 48 s
